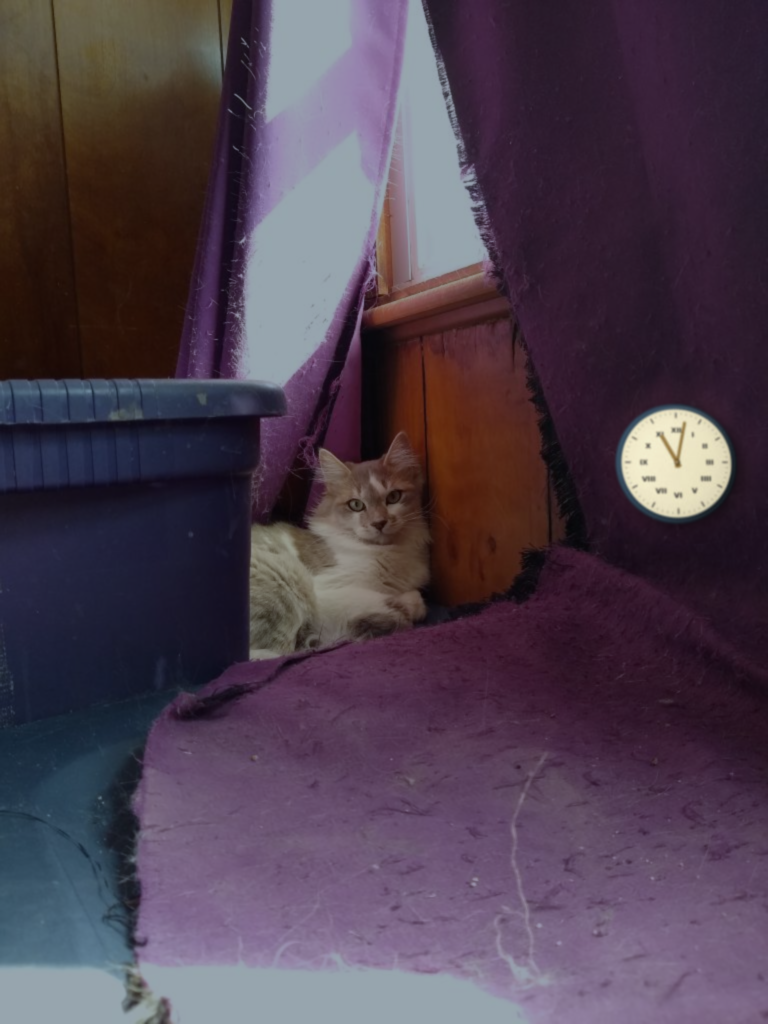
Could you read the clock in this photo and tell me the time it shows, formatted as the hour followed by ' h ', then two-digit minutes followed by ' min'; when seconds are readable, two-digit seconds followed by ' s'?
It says 11 h 02 min
